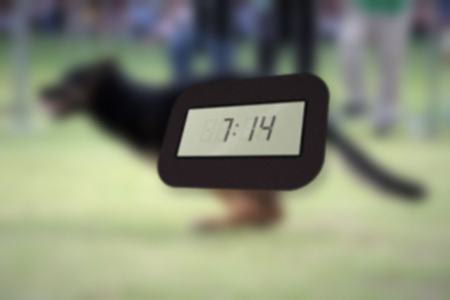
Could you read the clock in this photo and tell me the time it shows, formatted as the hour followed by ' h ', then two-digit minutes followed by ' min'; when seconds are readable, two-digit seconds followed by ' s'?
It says 7 h 14 min
